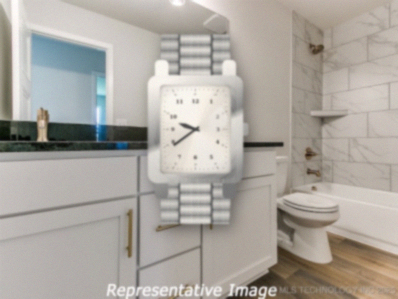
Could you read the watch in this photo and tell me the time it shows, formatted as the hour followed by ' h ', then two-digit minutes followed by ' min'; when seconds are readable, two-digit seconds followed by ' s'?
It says 9 h 39 min
